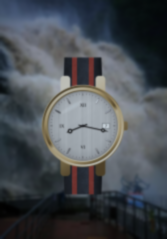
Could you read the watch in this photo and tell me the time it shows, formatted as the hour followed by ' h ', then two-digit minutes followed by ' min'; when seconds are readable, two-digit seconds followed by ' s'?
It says 8 h 17 min
